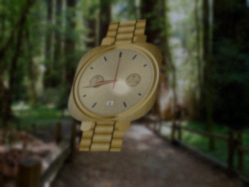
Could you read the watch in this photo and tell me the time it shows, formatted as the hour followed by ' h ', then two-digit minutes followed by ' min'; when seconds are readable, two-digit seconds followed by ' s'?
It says 8 h 43 min
